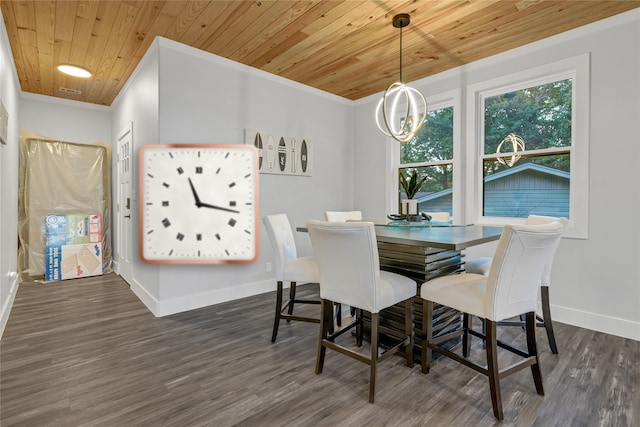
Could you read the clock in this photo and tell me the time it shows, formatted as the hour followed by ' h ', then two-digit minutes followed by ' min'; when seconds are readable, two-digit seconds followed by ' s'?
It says 11 h 17 min
